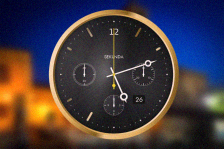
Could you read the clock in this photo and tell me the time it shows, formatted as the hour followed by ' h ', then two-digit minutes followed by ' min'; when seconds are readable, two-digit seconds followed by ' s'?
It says 5 h 12 min
